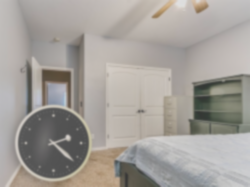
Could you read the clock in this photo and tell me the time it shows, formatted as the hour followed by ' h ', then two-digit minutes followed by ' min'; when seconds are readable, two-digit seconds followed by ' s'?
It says 2 h 22 min
